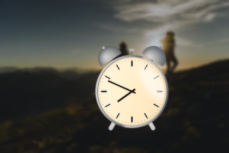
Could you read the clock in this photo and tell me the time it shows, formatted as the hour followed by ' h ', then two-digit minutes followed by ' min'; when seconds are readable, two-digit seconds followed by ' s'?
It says 7 h 49 min
